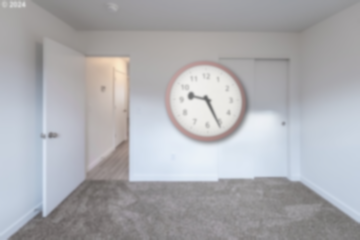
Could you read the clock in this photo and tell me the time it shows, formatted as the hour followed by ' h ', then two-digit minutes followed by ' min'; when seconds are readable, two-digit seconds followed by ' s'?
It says 9 h 26 min
